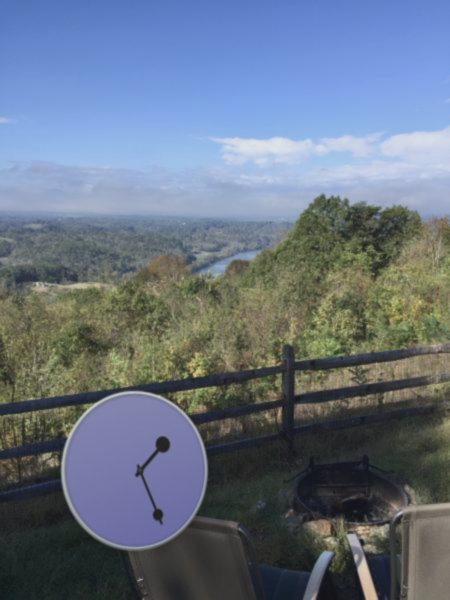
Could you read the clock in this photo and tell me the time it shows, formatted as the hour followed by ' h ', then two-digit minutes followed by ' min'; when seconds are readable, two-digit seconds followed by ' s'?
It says 1 h 26 min
